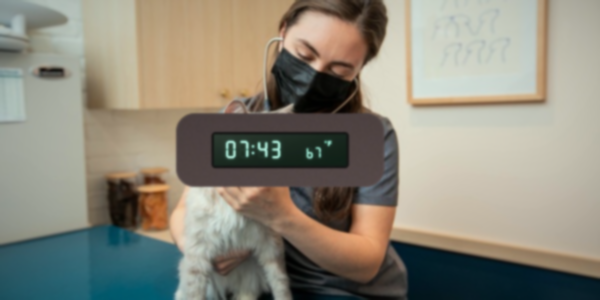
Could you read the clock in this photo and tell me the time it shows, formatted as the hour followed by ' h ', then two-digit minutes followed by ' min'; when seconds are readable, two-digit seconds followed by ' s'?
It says 7 h 43 min
